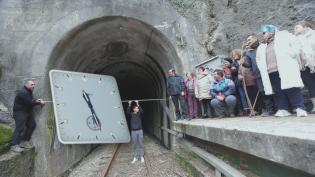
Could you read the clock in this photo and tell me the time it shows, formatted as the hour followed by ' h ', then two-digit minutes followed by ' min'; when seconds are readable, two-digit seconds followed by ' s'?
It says 11 h 28 min
